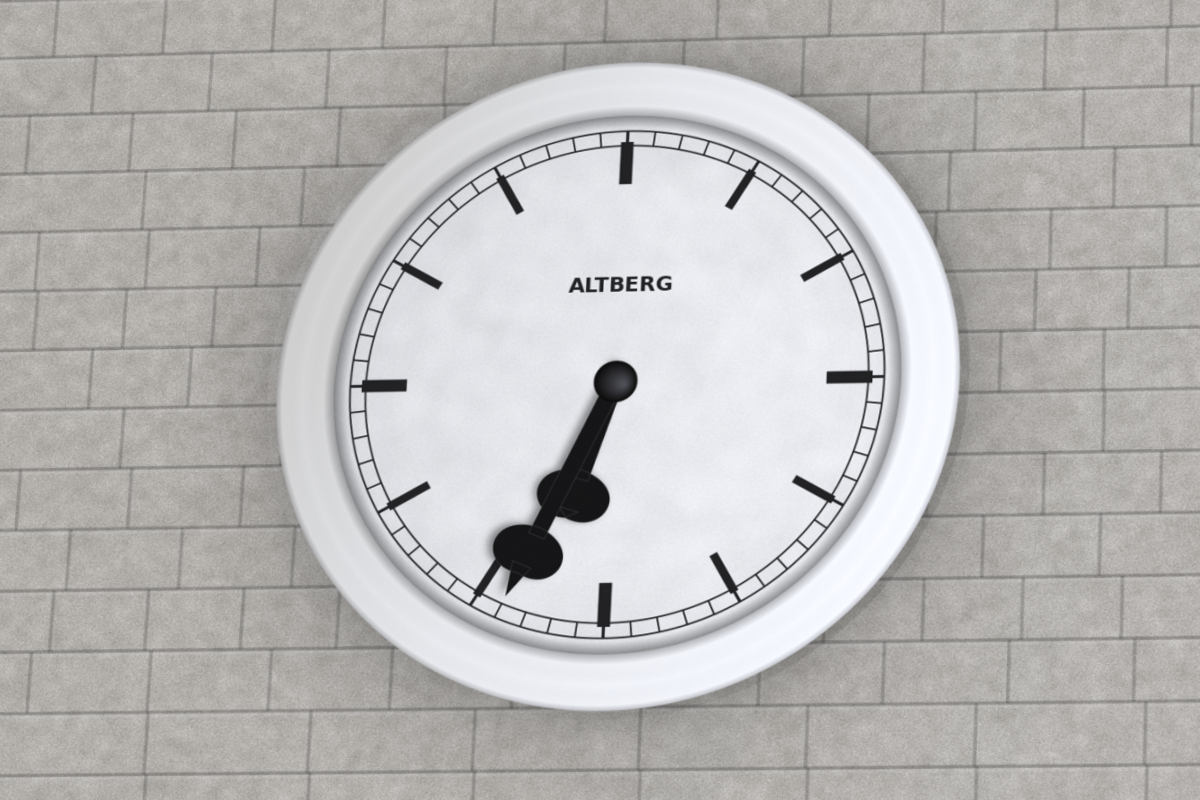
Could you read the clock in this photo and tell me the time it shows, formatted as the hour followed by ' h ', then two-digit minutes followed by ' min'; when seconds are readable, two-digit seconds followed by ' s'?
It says 6 h 34 min
